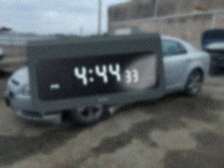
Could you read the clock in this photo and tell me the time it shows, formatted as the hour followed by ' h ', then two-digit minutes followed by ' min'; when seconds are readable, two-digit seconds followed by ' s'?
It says 4 h 44 min 33 s
